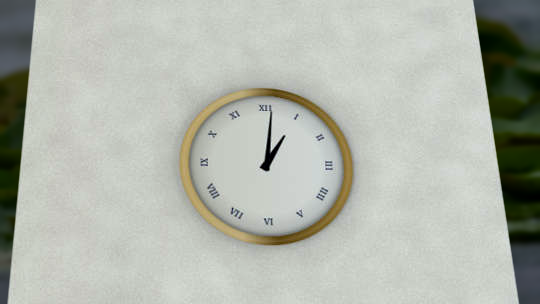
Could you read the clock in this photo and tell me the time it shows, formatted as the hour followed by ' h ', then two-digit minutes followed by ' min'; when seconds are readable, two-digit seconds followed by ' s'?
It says 1 h 01 min
